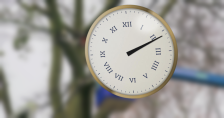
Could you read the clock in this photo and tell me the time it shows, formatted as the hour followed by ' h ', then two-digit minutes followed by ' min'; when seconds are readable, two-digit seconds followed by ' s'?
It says 2 h 11 min
